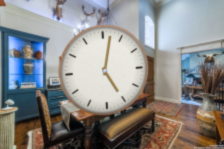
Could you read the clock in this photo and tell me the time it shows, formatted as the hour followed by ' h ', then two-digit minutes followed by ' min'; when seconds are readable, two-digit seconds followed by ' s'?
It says 5 h 02 min
